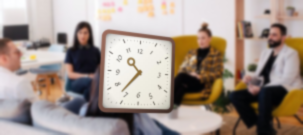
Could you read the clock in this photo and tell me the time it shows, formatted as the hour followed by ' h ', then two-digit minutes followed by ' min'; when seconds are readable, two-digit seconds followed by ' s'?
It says 10 h 37 min
